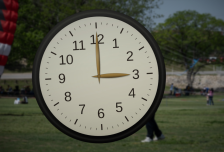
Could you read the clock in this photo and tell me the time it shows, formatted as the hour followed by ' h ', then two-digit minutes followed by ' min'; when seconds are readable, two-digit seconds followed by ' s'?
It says 3 h 00 min
